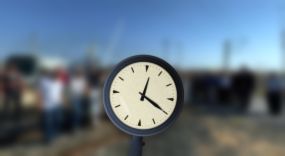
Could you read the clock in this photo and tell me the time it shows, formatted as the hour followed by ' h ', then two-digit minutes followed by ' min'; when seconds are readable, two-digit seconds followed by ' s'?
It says 12 h 20 min
